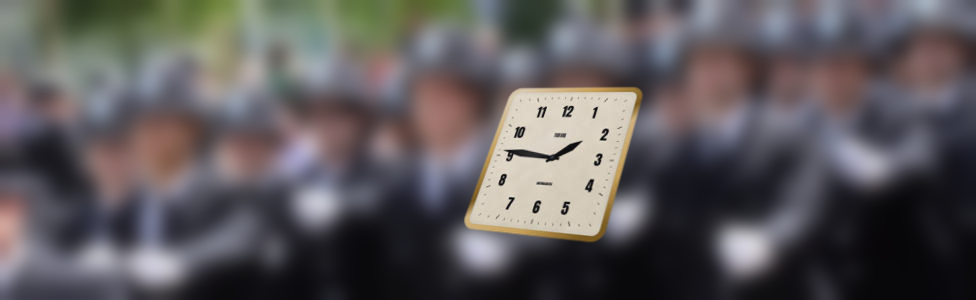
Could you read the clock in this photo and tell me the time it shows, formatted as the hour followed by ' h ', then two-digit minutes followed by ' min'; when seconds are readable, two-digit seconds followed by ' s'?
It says 1 h 46 min
